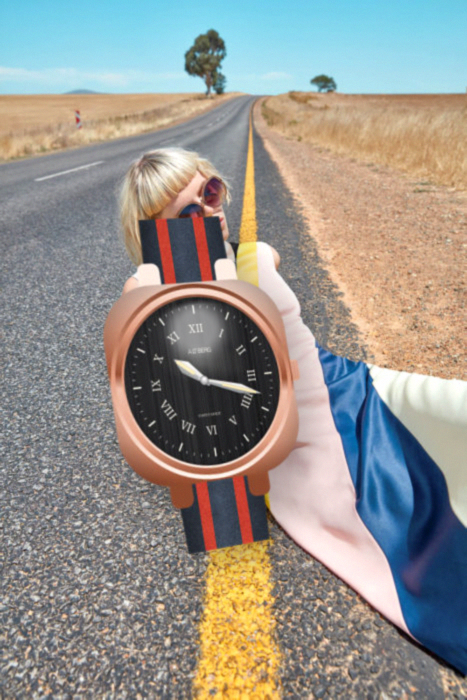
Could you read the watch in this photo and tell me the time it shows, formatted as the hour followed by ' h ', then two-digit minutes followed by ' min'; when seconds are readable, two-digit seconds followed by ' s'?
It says 10 h 18 min
